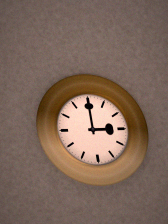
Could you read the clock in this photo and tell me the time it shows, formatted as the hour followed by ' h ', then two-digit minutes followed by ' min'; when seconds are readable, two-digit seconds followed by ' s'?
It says 3 h 00 min
